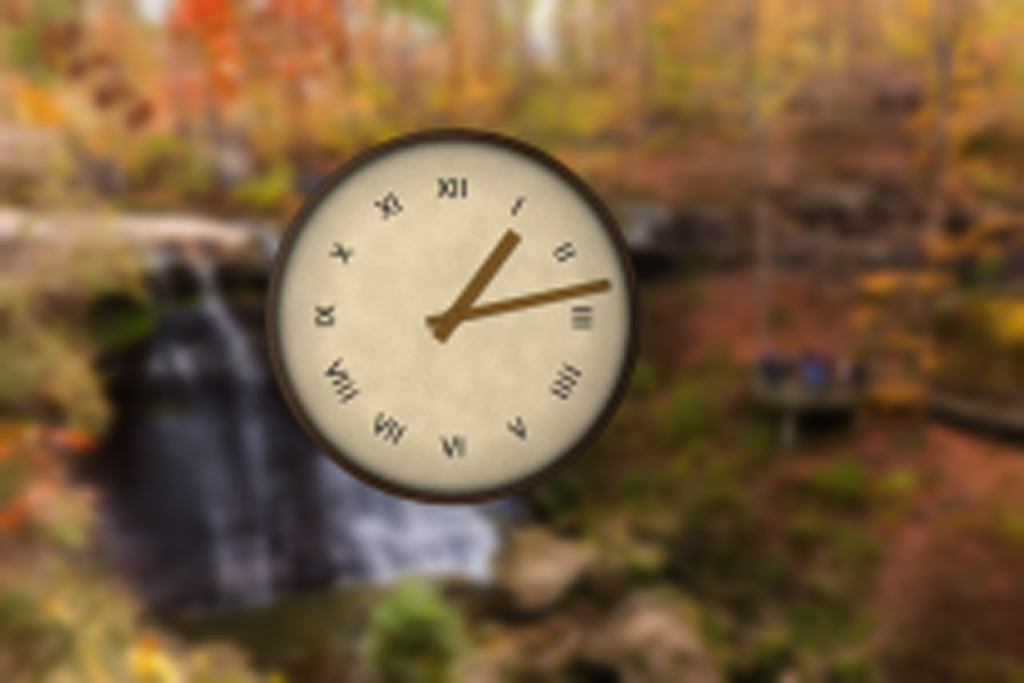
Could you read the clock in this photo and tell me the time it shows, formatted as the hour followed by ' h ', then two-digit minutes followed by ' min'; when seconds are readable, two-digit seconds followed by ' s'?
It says 1 h 13 min
